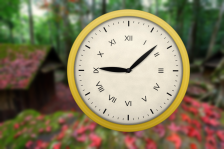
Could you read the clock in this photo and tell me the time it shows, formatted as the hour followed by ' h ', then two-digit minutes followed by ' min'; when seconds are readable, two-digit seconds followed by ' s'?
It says 9 h 08 min
